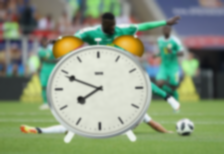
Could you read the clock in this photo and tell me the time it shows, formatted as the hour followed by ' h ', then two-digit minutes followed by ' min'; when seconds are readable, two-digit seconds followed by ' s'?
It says 7 h 49 min
